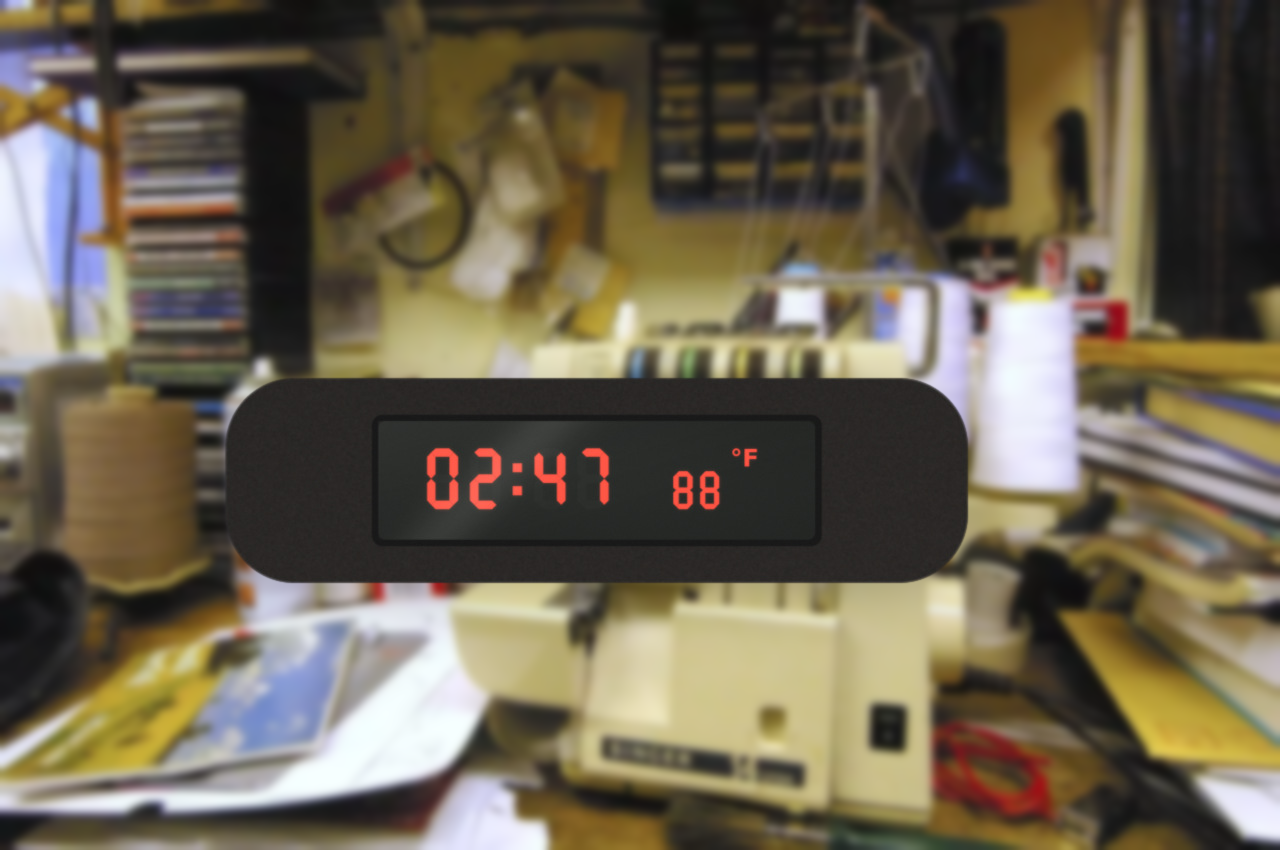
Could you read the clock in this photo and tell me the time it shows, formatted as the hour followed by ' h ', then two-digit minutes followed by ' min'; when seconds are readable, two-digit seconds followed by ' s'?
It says 2 h 47 min
